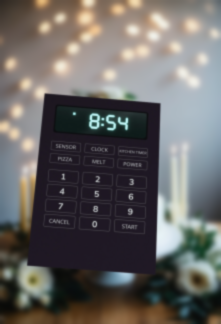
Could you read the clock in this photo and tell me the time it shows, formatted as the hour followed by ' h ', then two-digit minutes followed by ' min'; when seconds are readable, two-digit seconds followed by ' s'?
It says 8 h 54 min
